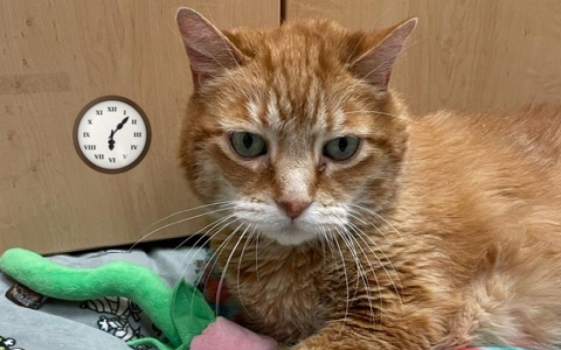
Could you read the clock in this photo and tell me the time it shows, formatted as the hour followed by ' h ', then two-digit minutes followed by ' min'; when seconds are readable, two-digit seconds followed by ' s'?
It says 6 h 07 min
